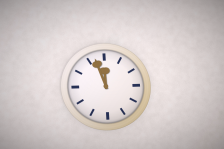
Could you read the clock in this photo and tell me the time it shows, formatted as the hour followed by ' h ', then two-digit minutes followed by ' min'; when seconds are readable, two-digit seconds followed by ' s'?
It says 11 h 57 min
